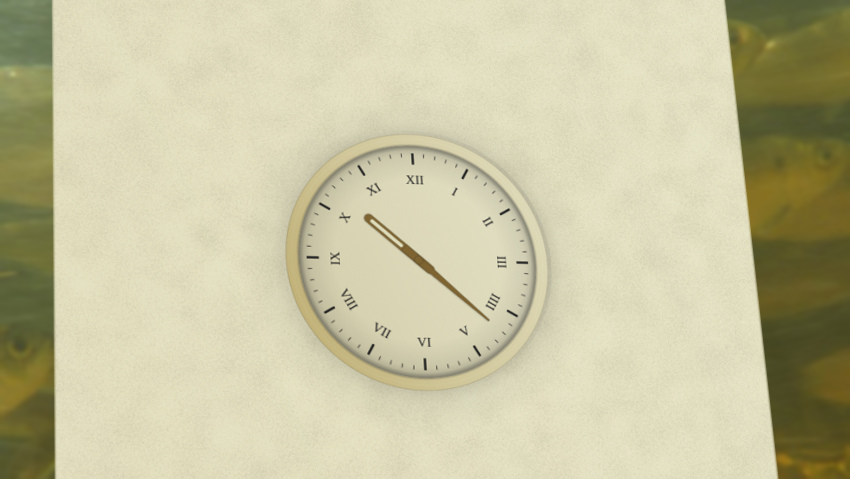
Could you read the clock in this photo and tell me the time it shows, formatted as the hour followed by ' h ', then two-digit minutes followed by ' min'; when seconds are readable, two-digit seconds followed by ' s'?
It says 10 h 22 min
